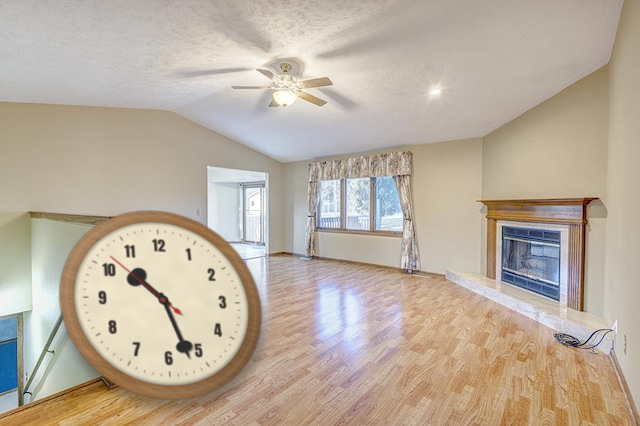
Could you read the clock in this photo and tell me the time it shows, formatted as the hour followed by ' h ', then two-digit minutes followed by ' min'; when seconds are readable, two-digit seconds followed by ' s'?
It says 10 h 26 min 52 s
